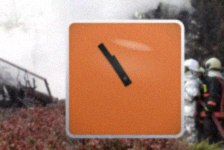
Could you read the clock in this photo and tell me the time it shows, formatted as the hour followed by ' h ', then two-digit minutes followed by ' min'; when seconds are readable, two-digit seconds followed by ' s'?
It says 10 h 54 min
